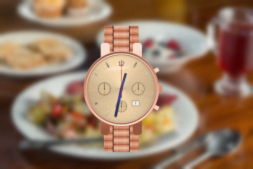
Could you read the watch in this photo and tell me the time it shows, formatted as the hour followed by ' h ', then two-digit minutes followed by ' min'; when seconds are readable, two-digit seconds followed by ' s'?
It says 12 h 32 min
